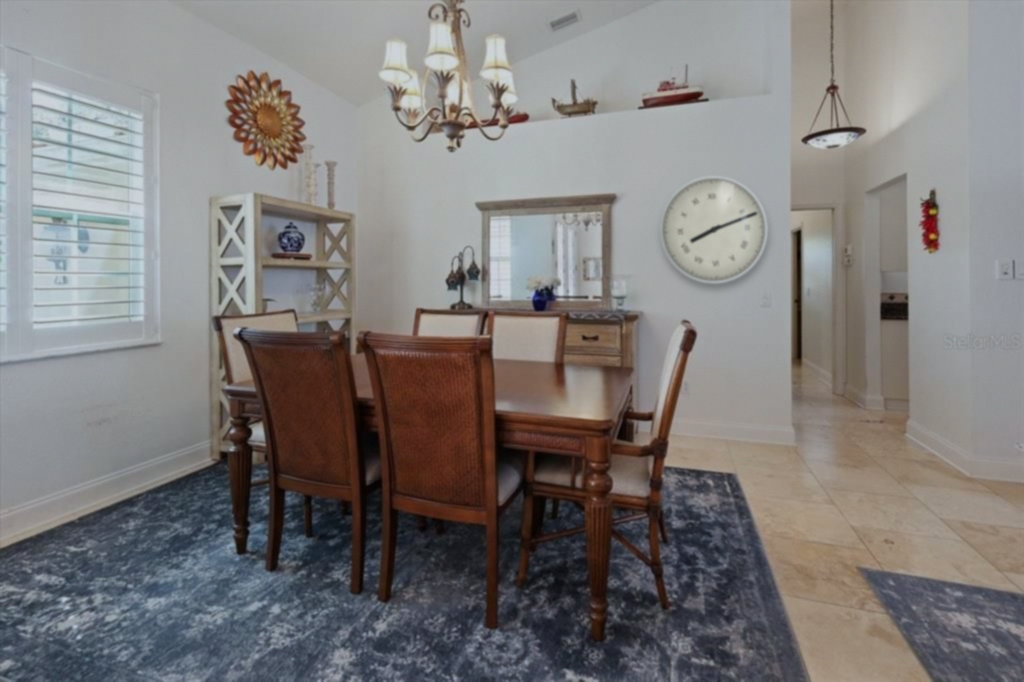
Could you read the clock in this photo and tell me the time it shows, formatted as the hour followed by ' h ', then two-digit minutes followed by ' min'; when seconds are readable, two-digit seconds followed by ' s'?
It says 8 h 12 min
